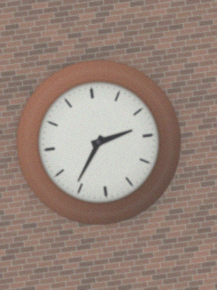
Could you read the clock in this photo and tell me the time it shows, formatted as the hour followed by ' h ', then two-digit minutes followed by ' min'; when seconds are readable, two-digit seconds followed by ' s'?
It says 2 h 36 min
